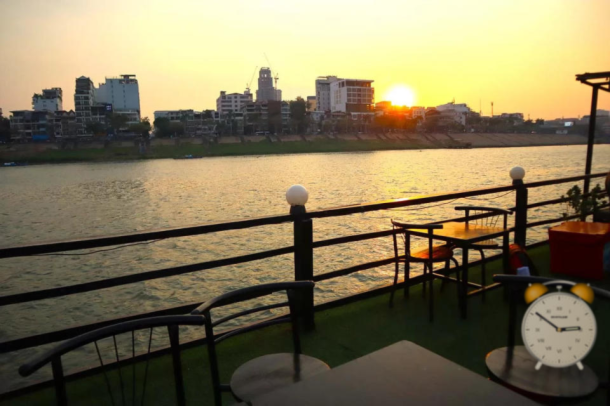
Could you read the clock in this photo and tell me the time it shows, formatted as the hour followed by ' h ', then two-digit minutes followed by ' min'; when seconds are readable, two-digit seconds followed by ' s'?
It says 2 h 51 min
